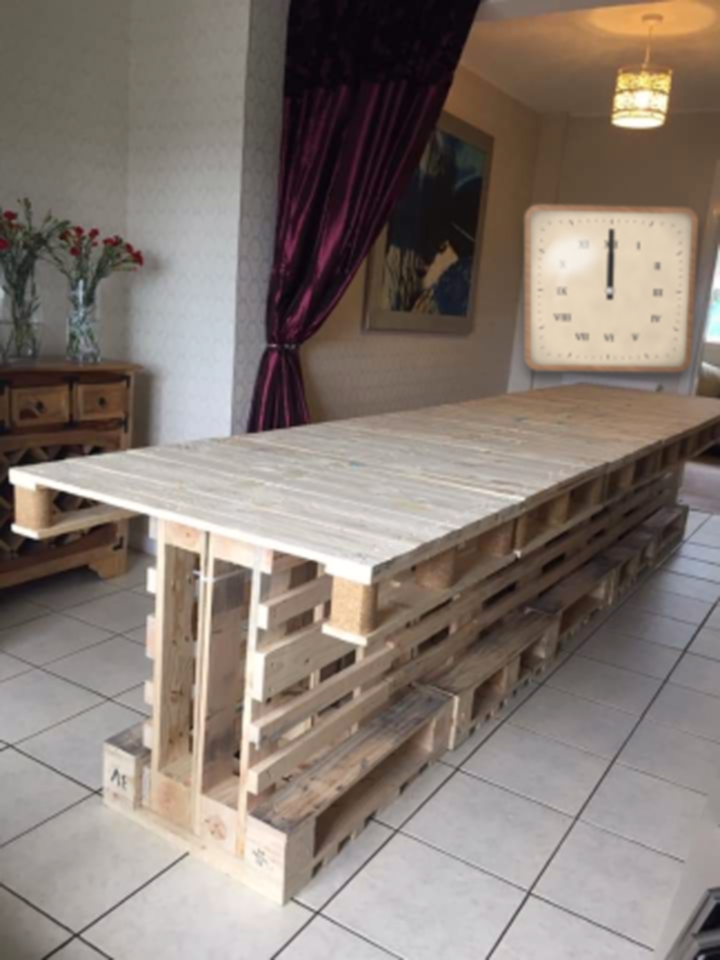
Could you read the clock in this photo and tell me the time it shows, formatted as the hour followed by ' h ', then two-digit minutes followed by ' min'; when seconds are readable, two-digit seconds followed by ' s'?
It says 12 h 00 min
